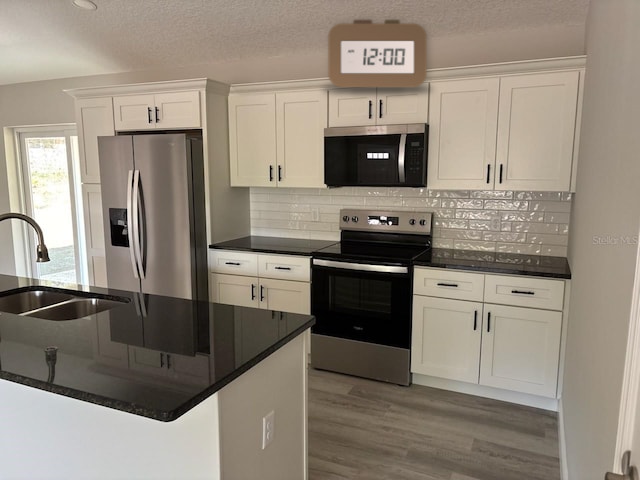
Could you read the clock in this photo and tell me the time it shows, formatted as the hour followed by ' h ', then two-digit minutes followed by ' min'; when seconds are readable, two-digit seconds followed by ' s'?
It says 12 h 00 min
